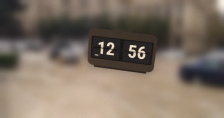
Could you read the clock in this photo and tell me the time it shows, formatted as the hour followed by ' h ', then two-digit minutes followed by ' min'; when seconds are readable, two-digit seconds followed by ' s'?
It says 12 h 56 min
